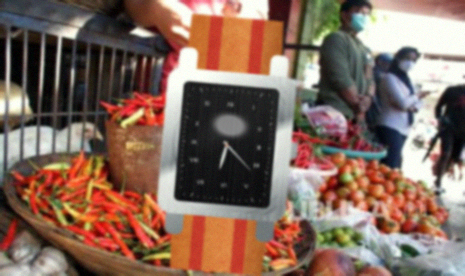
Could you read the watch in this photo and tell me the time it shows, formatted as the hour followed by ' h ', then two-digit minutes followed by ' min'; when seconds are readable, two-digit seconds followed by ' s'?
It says 6 h 22 min
